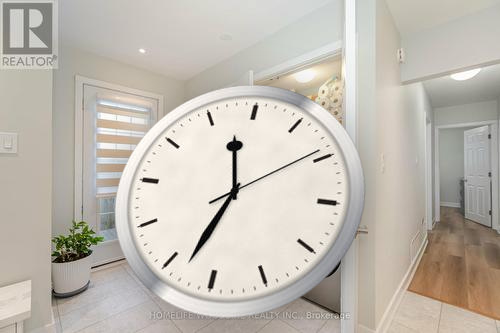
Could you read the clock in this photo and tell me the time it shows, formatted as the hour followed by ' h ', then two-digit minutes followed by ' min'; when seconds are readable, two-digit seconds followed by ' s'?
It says 11 h 33 min 09 s
